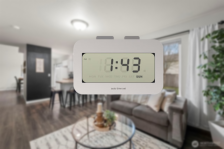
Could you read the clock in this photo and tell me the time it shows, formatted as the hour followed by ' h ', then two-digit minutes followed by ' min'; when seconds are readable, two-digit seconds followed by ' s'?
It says 1 h 43 min
